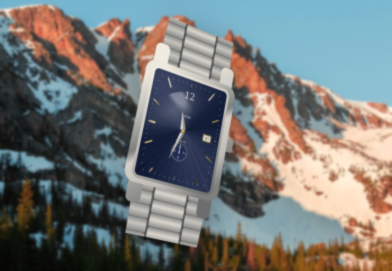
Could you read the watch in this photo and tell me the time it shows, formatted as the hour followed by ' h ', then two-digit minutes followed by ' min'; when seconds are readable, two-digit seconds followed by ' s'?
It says 11 h 33 min
